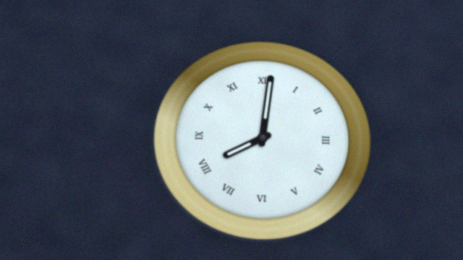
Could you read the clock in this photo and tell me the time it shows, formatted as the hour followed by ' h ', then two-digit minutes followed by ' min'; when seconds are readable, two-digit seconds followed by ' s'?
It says 8 h 01 min
